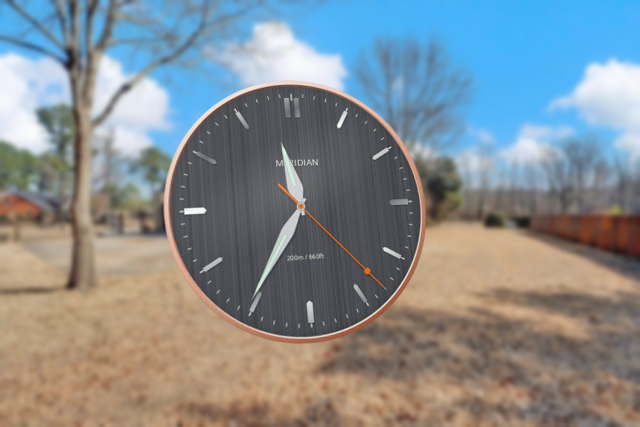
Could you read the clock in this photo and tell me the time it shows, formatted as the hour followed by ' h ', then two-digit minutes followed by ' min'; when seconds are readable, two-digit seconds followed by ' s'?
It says 11 h 35 min 23 s
